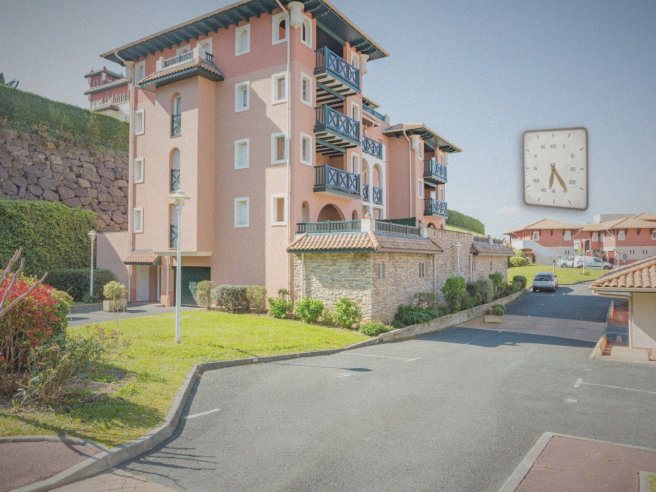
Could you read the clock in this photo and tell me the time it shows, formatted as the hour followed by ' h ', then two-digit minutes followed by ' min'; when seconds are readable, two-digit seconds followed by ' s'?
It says 6 h 24 min
